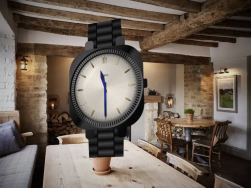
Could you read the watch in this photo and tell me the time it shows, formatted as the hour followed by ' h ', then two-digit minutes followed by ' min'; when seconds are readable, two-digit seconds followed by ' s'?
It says 11 h 30 min
